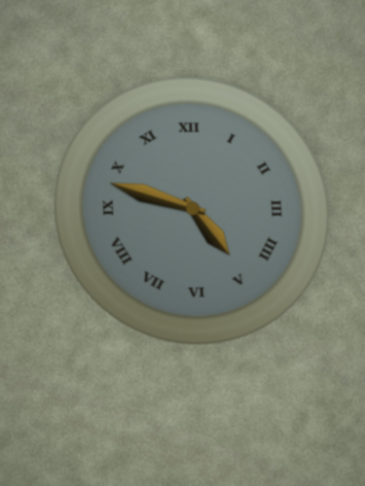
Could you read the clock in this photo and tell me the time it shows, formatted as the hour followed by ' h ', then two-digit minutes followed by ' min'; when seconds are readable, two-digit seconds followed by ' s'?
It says 4 h 48 min
